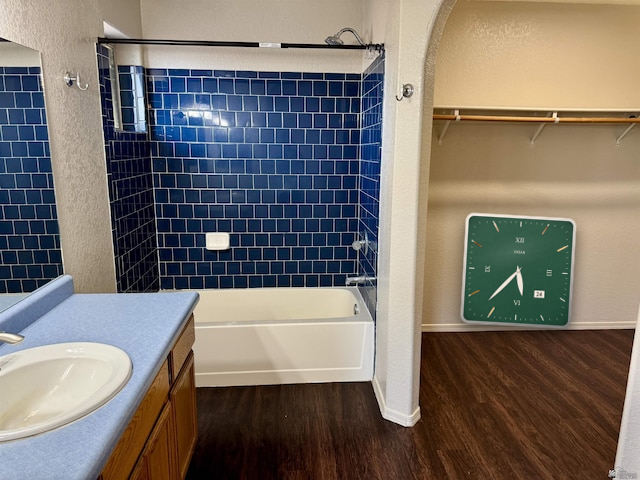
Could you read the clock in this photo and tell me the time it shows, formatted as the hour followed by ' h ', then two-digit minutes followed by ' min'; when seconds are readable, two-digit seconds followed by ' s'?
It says 5 h 37 min
